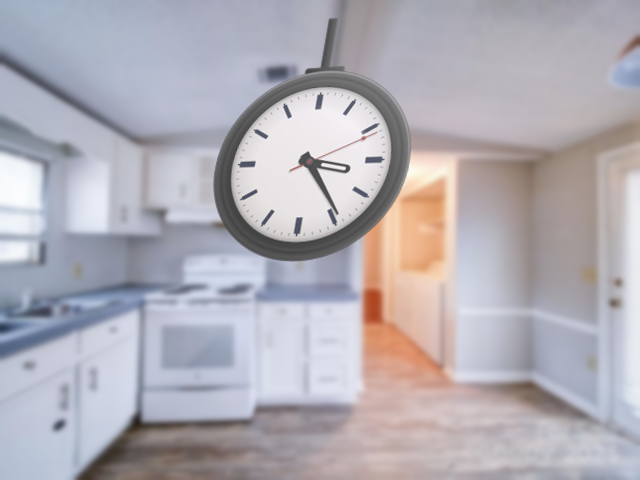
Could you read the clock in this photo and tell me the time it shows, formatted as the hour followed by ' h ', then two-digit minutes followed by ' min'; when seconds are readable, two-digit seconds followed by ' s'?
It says 3 h 24 min 11 s
